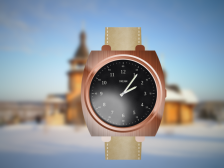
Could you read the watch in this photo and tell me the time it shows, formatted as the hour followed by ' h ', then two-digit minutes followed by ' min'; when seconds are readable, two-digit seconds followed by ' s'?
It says 2 h 06 min
